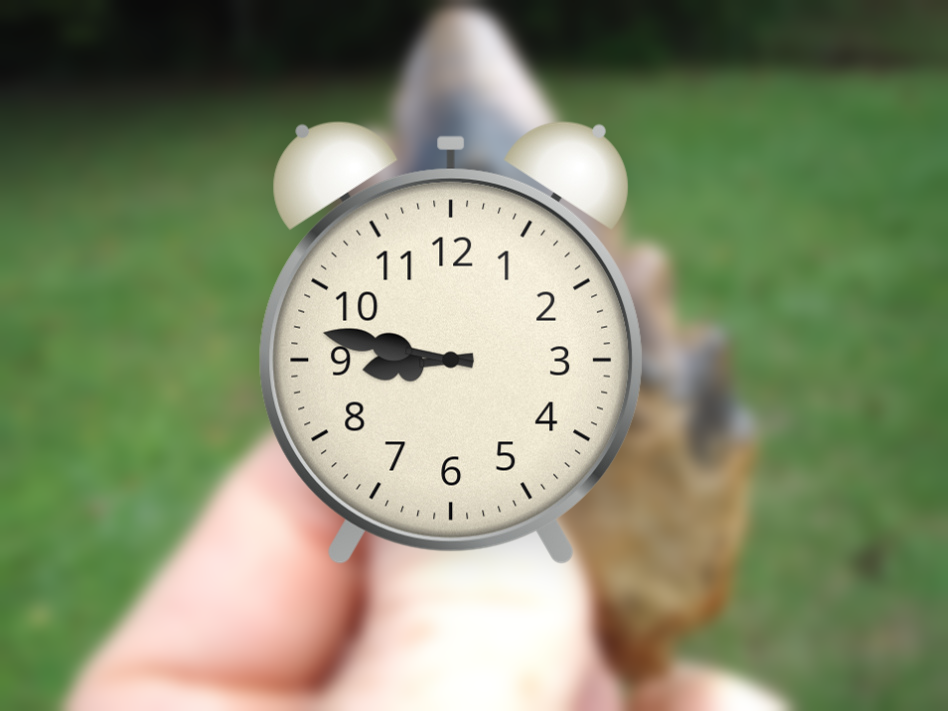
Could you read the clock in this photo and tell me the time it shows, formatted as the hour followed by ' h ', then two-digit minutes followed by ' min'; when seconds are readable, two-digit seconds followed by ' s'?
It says 8 h 47 min
